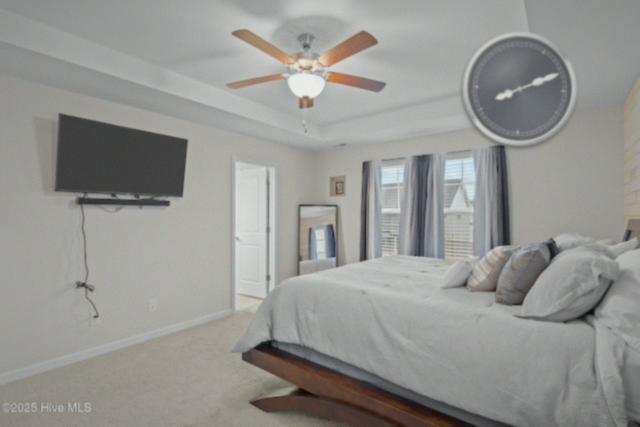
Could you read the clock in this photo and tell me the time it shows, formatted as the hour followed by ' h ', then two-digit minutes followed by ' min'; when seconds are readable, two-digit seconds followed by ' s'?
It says 8 h 11 min
